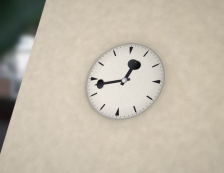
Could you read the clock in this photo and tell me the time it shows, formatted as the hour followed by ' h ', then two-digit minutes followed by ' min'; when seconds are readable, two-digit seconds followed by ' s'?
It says 12 h 43 min
